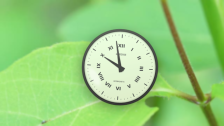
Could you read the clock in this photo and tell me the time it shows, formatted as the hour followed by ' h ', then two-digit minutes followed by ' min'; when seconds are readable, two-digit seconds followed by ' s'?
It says 9 h 58 min
